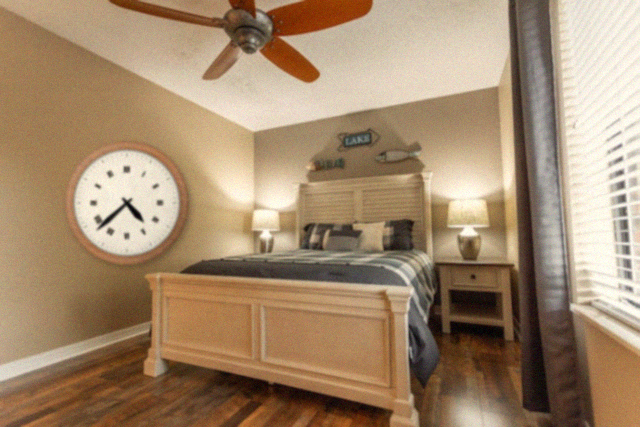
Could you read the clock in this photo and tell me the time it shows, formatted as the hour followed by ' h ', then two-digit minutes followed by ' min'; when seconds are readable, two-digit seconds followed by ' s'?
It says 4 h 38 min
